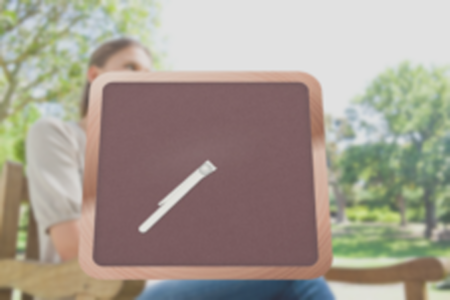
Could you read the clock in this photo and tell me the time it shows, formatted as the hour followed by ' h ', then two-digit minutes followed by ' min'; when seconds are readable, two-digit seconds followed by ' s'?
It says 7 h 37 min
